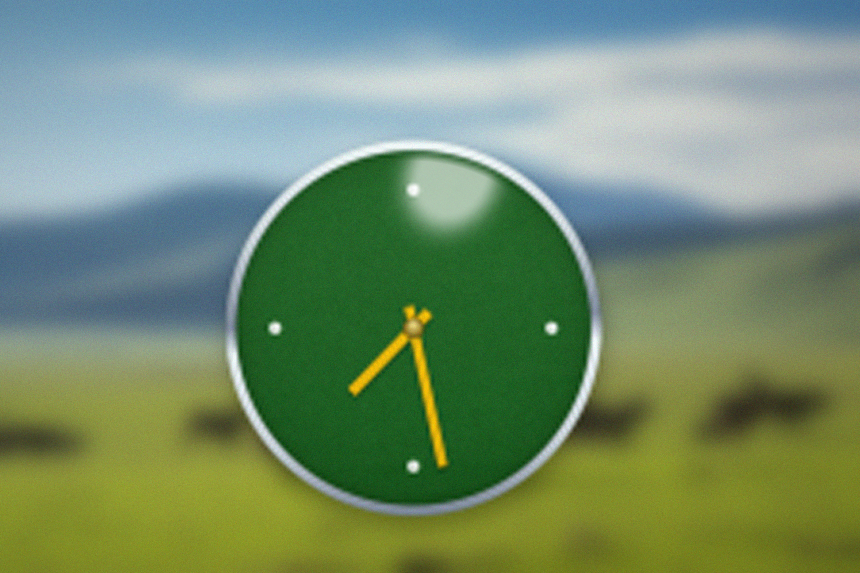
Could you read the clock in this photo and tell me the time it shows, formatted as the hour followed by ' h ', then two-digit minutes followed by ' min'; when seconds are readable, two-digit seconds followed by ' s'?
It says 7 h 28 min
